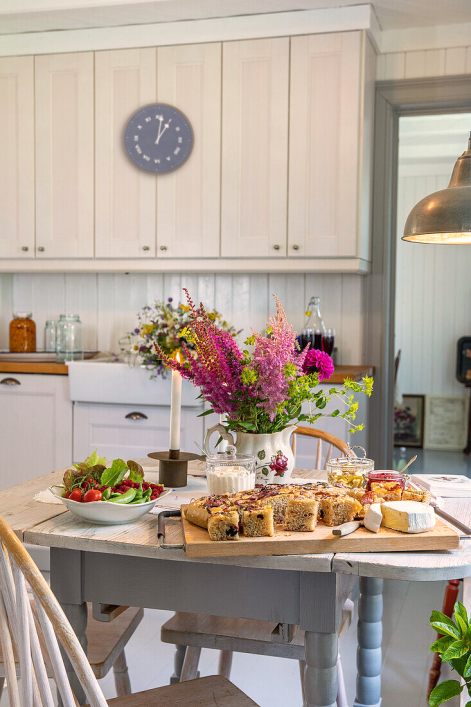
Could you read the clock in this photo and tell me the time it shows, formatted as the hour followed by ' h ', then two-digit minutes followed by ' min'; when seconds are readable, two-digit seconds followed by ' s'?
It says 1 h 01 min
